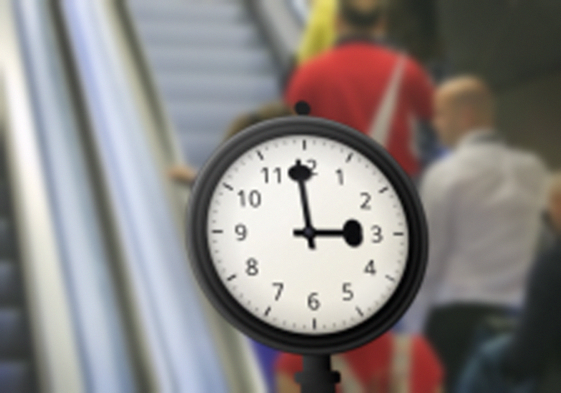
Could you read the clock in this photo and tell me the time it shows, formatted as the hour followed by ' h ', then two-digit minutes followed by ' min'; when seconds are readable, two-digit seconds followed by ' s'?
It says 2 h 59 min
